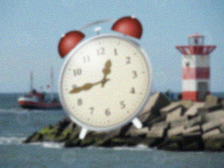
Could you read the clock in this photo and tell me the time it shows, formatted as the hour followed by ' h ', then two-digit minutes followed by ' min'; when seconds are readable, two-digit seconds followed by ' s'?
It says 12 h 44 min
